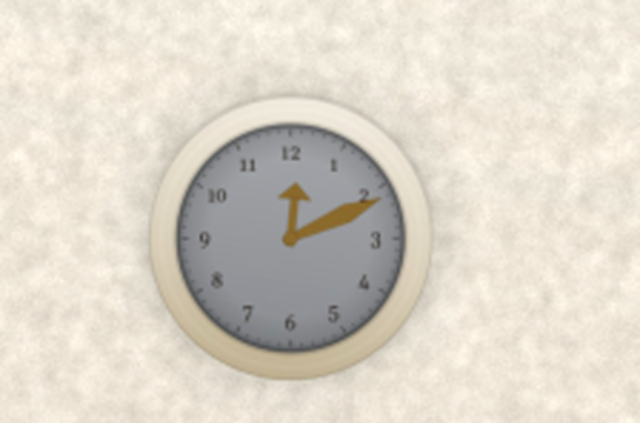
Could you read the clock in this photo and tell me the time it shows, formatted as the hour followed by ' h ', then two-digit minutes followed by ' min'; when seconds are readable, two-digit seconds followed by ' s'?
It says 12 h 11 min
